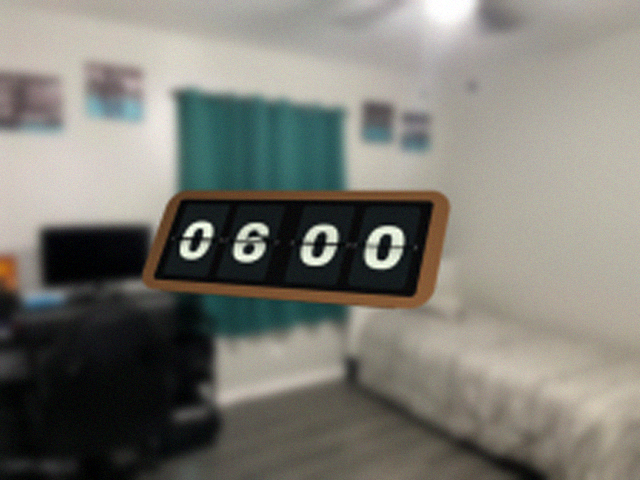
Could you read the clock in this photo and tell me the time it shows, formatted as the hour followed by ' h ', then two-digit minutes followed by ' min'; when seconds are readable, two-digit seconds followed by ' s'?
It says 6 h 00 min
